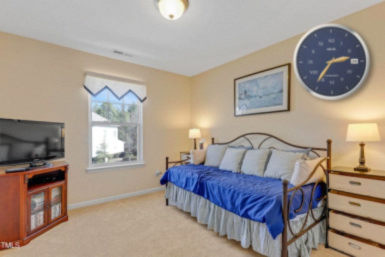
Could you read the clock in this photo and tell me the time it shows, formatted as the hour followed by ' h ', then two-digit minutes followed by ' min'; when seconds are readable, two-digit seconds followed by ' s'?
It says 2 h 36 min
